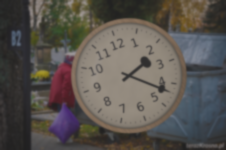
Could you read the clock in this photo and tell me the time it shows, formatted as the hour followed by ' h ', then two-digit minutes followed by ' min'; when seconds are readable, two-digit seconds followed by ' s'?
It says 2 h 22 min
